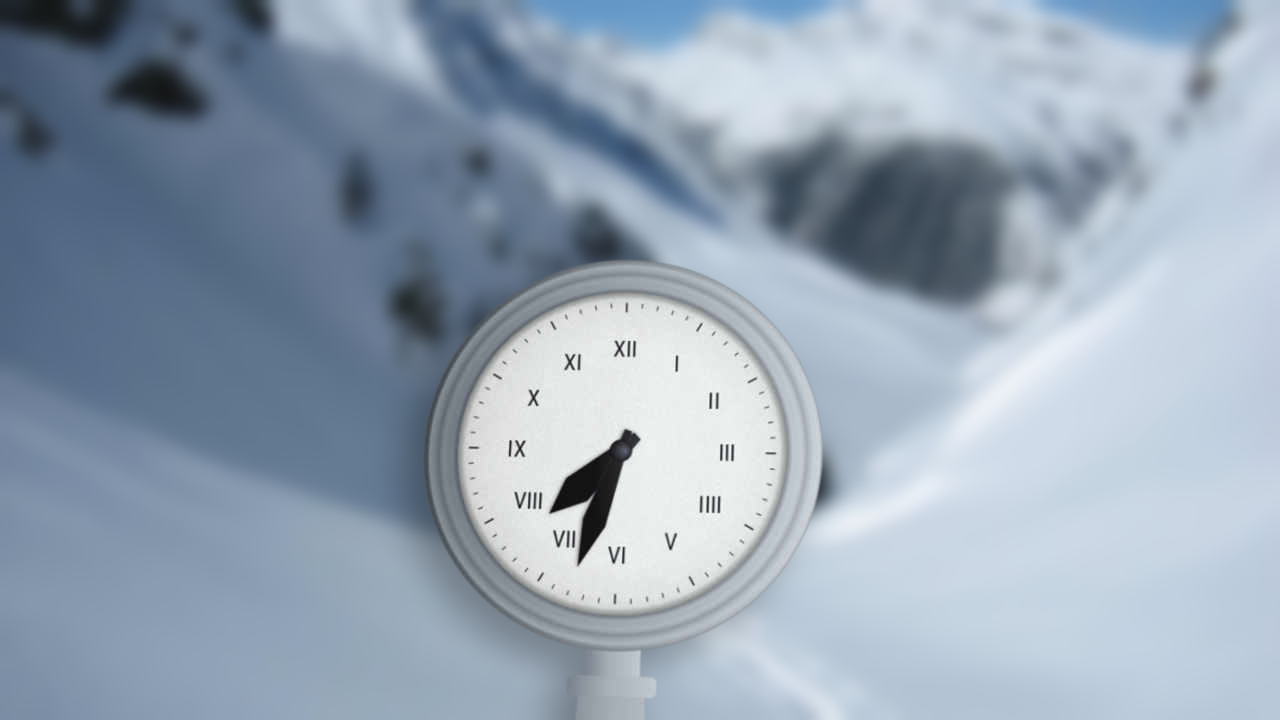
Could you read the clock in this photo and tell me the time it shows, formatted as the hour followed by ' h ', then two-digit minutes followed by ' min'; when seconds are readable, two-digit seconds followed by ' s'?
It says 7 h 33 min
